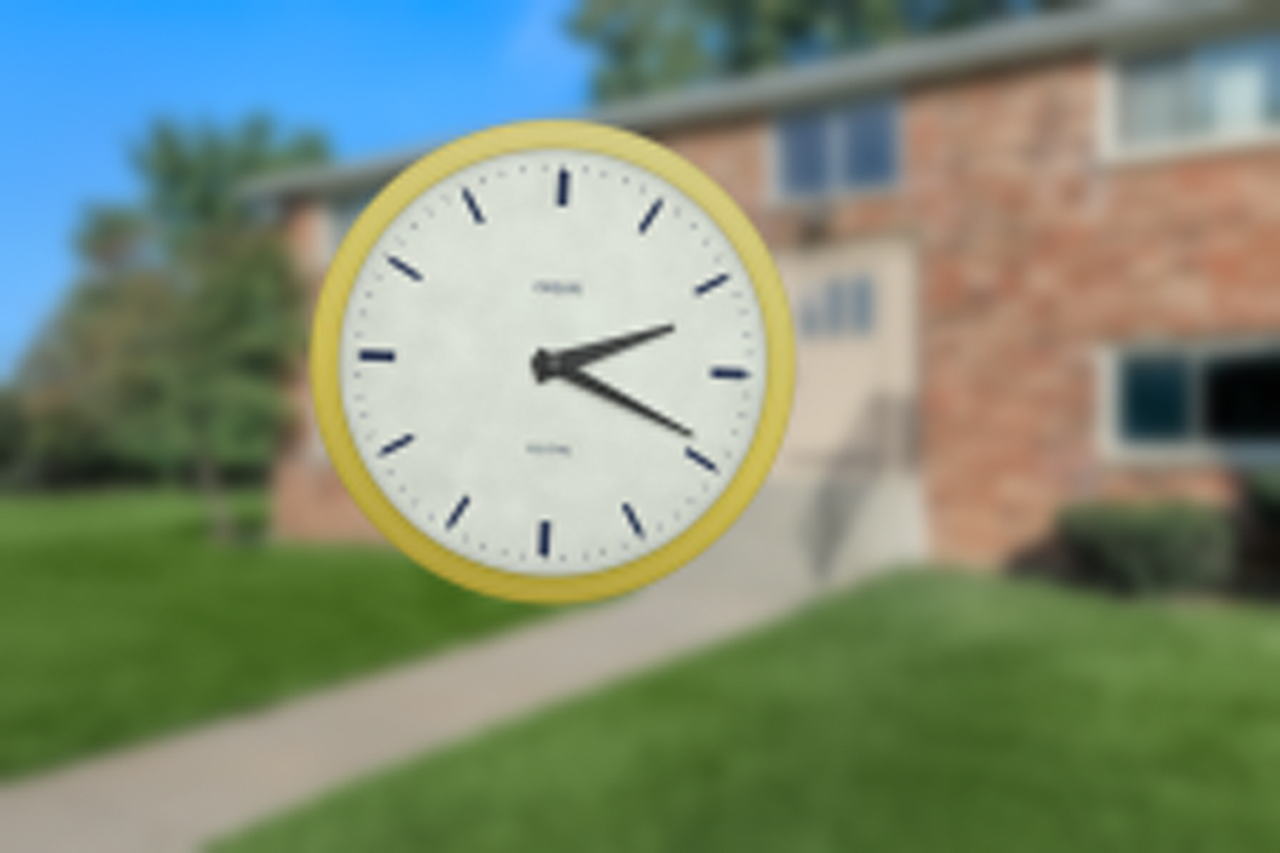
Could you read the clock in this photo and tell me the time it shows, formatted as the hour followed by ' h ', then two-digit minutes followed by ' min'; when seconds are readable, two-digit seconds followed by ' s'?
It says 2 h 19 min
